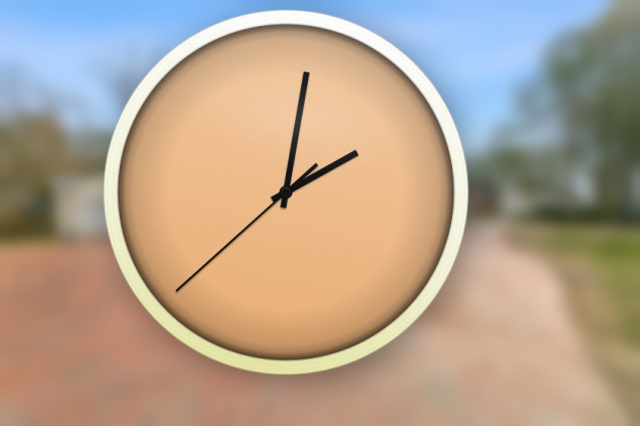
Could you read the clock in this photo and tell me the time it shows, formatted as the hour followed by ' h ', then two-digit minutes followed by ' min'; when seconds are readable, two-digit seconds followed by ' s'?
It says 2 h 01 min 38 s
